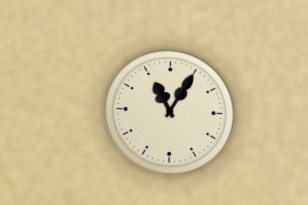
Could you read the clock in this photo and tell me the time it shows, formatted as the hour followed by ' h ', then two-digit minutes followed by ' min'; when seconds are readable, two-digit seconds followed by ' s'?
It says 11 h 05 min
